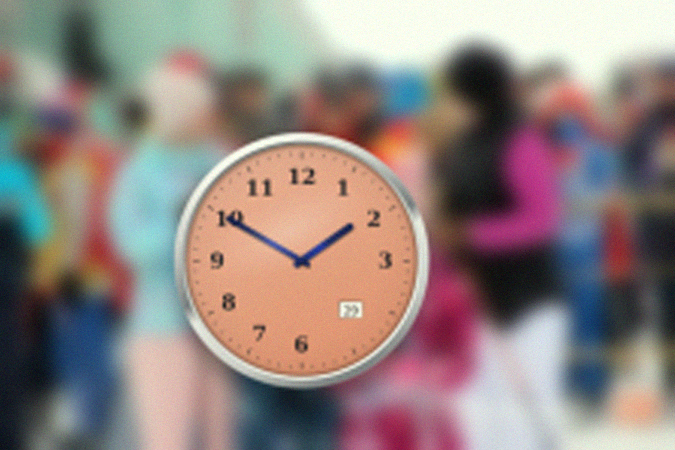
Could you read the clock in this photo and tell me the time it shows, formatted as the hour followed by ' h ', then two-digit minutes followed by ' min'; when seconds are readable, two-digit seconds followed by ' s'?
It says 1 h 50 min
